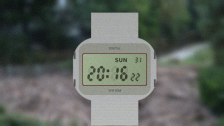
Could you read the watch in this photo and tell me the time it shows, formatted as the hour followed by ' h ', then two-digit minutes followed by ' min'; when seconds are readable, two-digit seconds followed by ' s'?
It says 20 h 16 min 22 s
